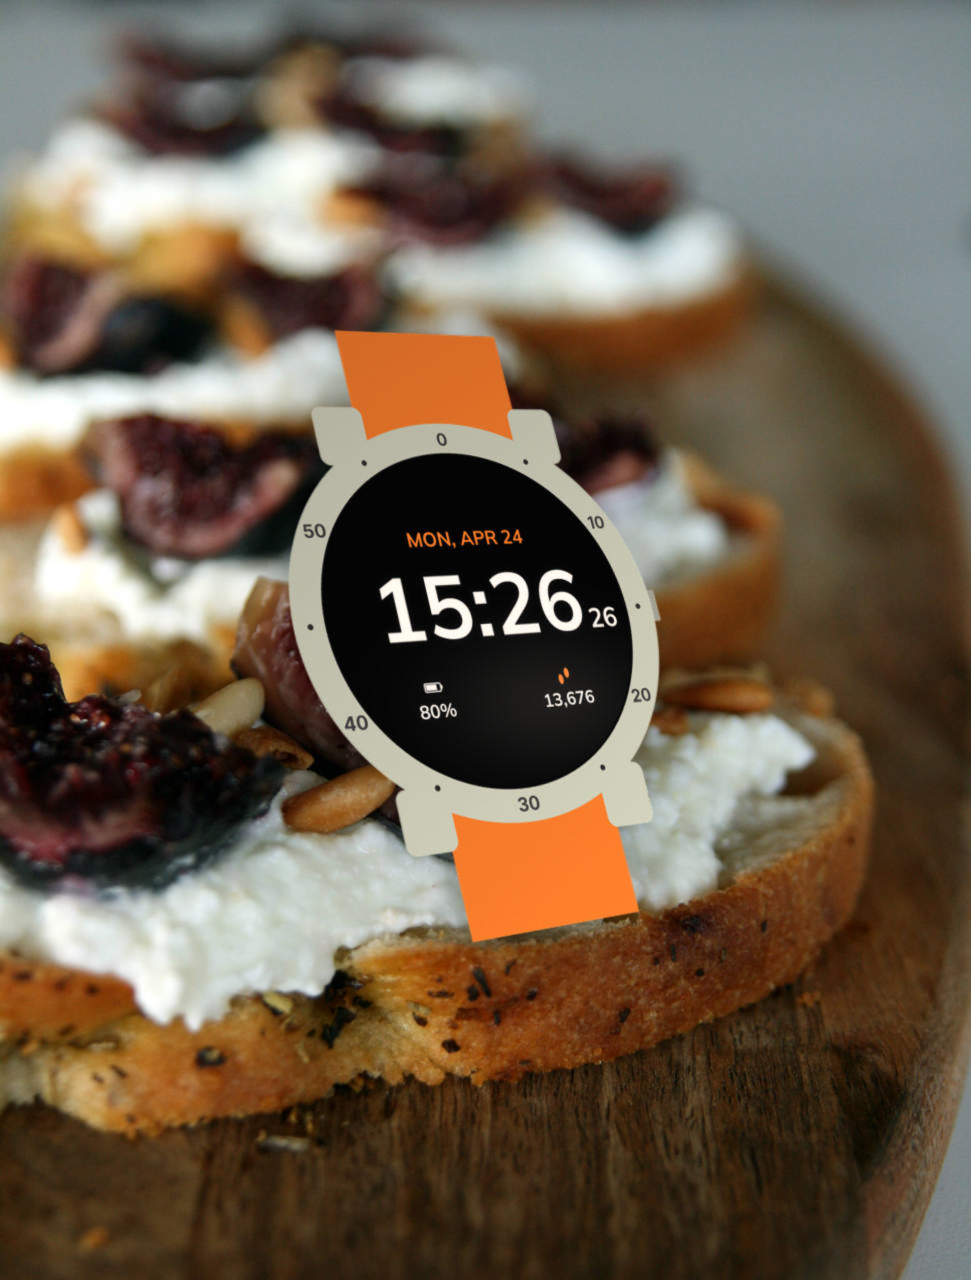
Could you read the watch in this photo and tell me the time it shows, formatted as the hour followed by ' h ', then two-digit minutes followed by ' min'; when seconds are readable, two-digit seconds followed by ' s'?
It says 15 h 26 min 26 s
